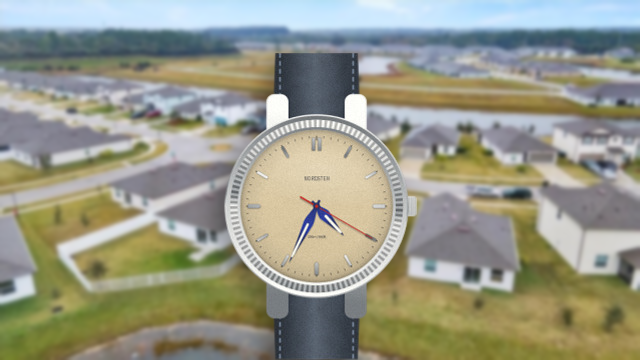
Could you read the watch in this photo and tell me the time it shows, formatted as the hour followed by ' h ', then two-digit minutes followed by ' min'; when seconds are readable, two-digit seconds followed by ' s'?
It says 4 h 34 min 20 s
